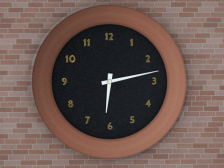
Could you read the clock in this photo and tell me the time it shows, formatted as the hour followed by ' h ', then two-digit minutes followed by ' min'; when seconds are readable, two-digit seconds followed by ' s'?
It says 6 h 13 min
